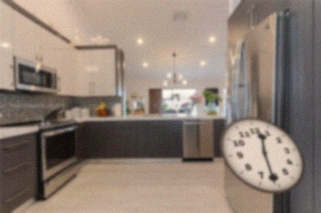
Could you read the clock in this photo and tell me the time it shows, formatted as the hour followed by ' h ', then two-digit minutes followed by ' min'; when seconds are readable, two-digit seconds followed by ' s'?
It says 12 h 31 min
